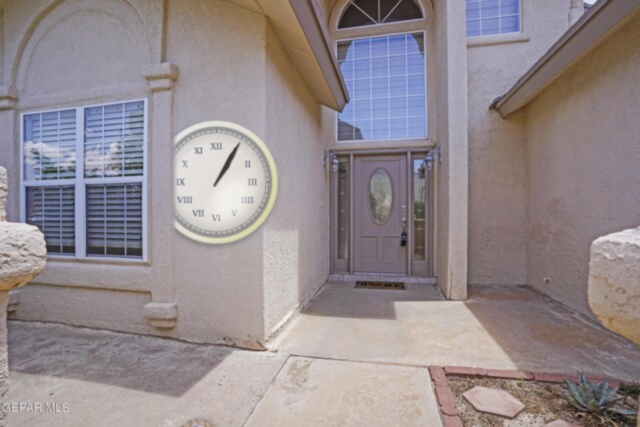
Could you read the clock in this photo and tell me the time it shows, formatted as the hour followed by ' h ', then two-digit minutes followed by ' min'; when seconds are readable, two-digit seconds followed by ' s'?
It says 1 h 05 min
